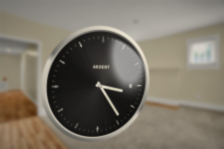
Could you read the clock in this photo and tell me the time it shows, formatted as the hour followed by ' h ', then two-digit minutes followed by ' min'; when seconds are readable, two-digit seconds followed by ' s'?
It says 3 h 24 min
